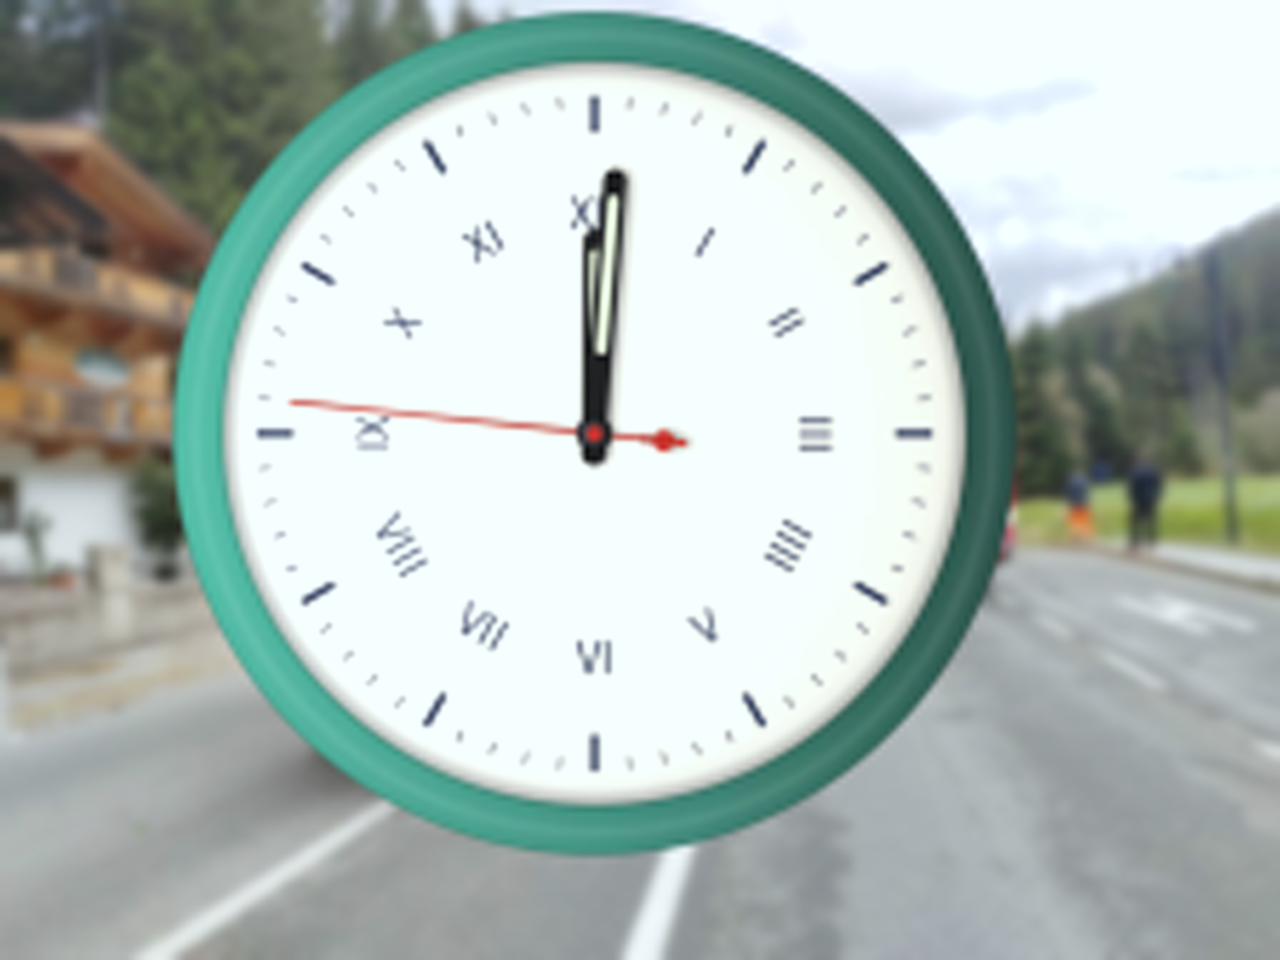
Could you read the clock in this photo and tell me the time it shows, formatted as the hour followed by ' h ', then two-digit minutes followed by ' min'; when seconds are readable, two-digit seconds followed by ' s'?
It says 12 h 00 min 46 s
